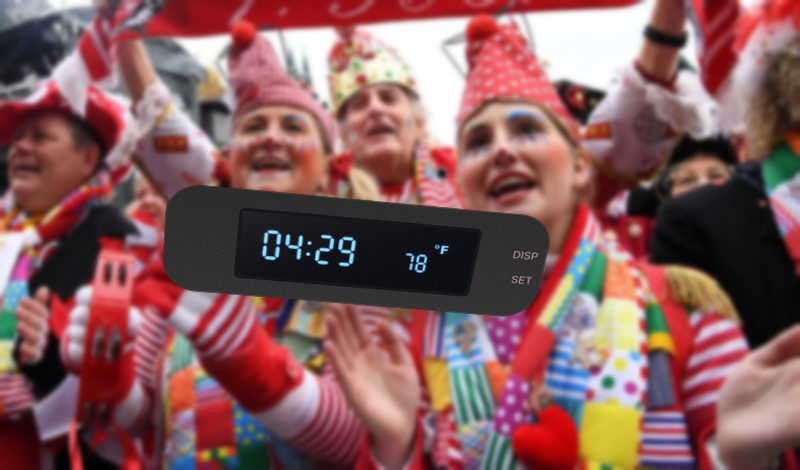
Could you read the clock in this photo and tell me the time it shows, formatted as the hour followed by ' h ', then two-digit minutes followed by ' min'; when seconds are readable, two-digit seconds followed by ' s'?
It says 4 h 29 min
